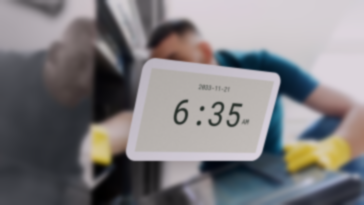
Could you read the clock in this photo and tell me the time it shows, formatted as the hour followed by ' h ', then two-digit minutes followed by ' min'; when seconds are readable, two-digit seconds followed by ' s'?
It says 6 h 35 min
